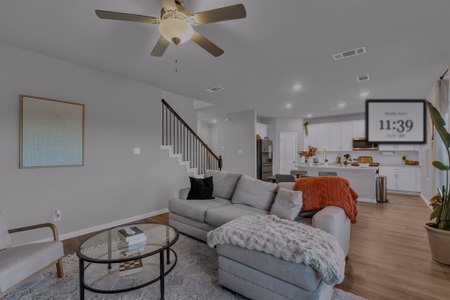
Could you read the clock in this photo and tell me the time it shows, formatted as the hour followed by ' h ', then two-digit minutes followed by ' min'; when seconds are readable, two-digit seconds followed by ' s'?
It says 11 h 39 min
